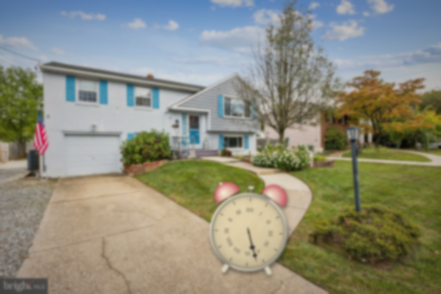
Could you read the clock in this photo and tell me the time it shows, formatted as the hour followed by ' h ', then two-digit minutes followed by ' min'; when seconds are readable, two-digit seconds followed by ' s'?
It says 5 h 27 min
